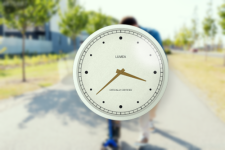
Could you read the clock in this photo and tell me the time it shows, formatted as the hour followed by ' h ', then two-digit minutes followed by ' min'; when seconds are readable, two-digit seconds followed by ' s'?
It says 3 h 38 min
